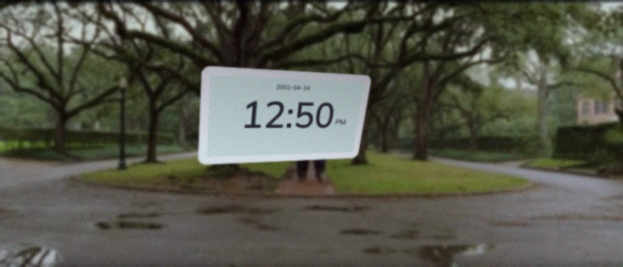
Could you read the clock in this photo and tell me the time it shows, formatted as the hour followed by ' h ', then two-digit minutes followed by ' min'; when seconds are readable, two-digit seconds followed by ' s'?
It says 12 h 50 min
